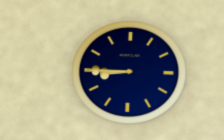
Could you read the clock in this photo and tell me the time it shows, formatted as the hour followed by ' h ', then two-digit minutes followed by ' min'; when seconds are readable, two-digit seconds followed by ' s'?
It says 8 h 45 min
